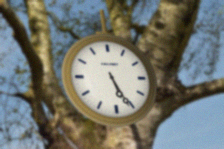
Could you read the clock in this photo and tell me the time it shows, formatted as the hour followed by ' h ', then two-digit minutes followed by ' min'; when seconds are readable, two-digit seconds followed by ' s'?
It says 5 h 26 min
